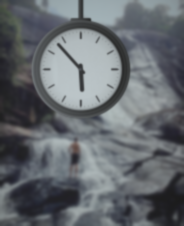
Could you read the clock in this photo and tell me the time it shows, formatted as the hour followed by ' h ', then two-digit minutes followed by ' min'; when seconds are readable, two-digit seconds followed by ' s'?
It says 5 h 53 min
